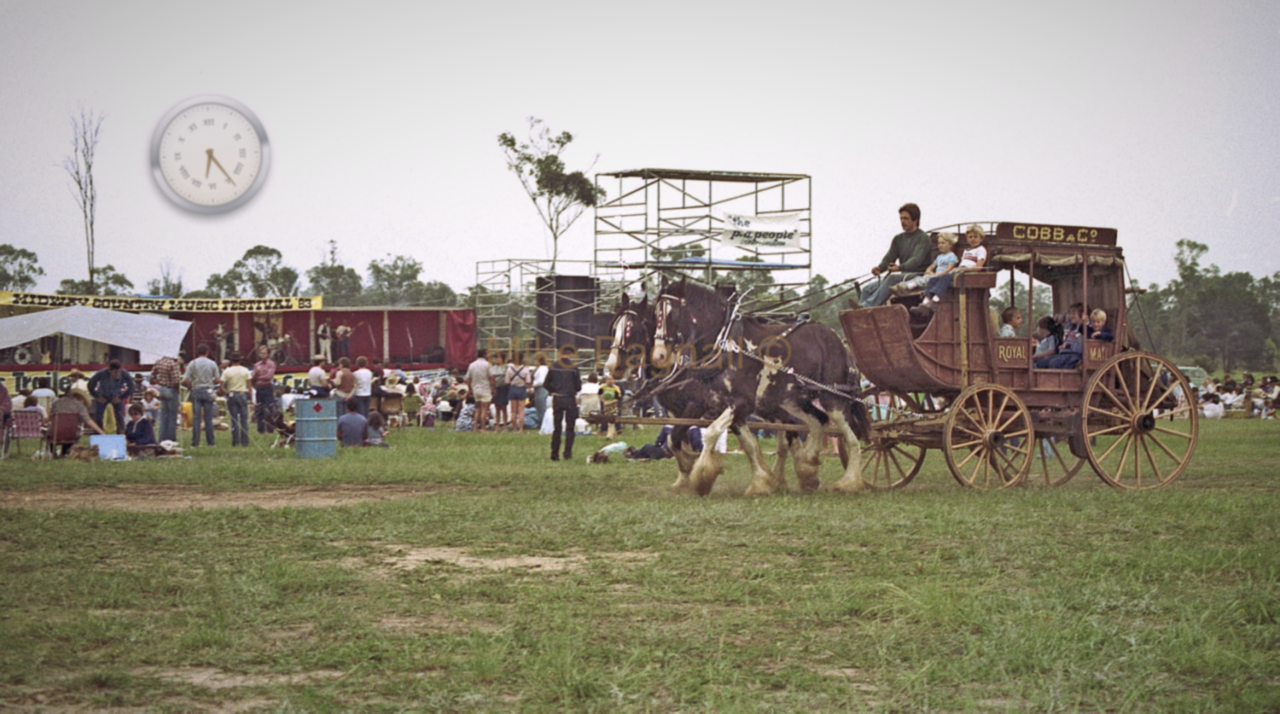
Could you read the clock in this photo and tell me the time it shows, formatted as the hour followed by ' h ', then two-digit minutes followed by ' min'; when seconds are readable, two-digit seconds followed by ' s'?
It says 6 h 24 min
